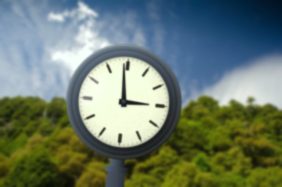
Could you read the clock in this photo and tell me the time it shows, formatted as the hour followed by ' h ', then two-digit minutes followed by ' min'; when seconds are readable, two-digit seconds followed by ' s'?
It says 2 h 59 min
